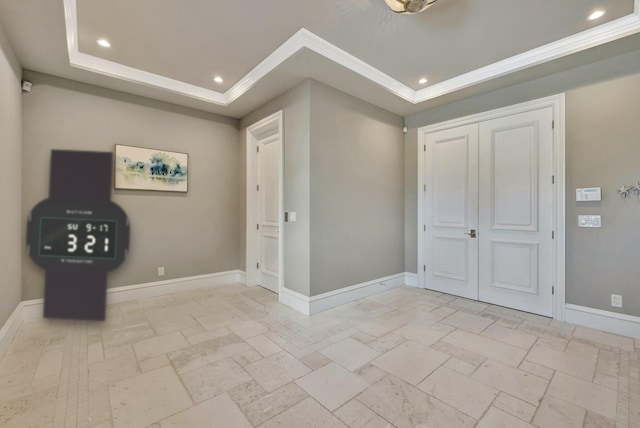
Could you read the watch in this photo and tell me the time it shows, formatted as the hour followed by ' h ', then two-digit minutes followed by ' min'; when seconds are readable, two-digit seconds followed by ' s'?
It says 3 h 21 min
